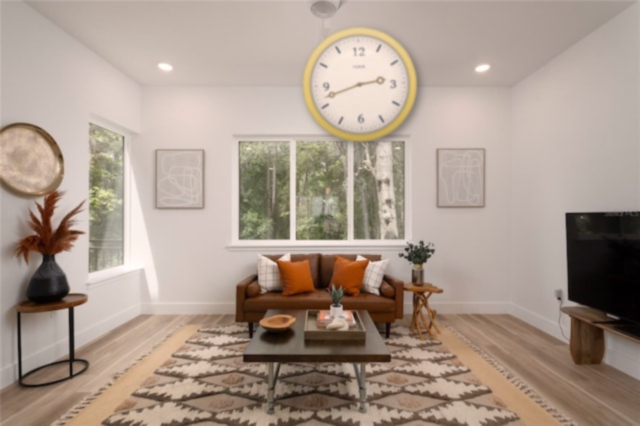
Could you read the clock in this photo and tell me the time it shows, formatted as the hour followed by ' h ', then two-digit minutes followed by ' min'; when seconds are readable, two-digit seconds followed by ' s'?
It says 2 h 42 min
